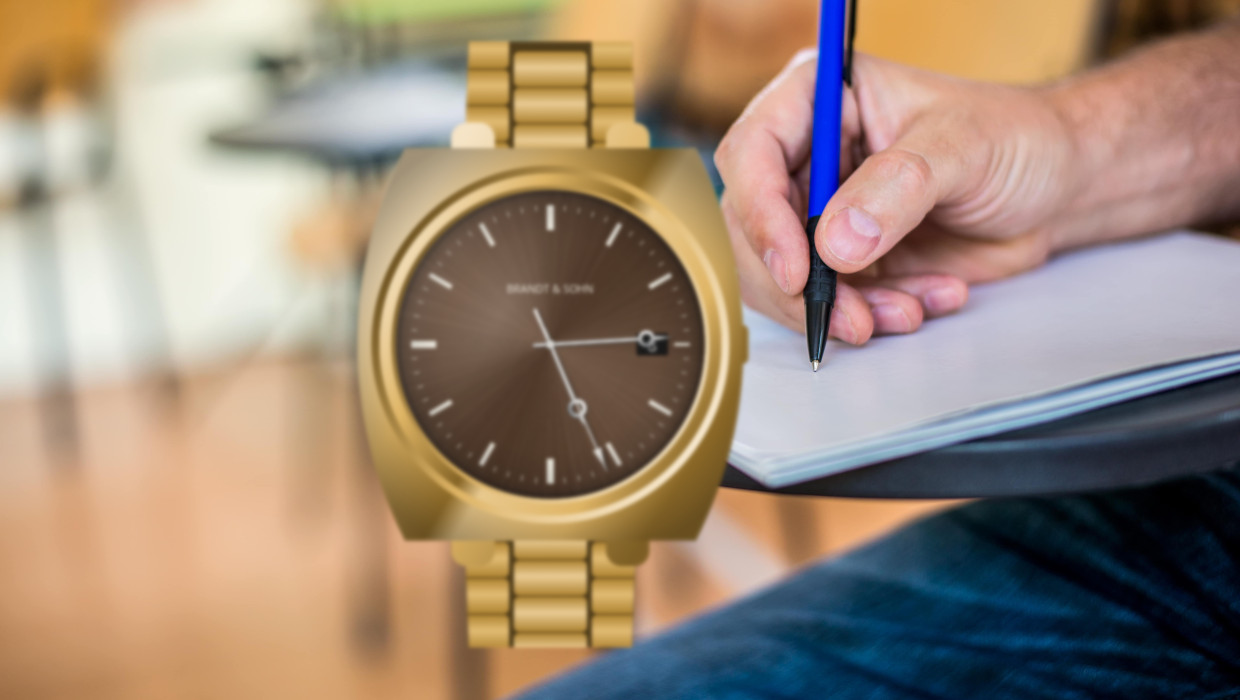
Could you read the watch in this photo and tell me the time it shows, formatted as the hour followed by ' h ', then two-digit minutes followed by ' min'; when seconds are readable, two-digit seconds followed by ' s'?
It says 5 h 14 min 26 s
